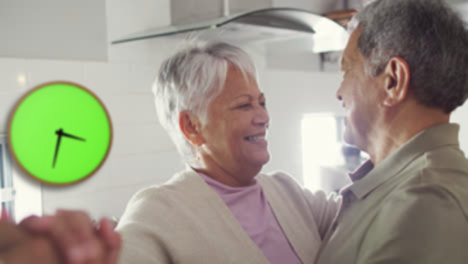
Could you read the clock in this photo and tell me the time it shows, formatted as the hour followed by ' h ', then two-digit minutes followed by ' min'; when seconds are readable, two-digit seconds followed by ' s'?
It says 3 h 32 min
